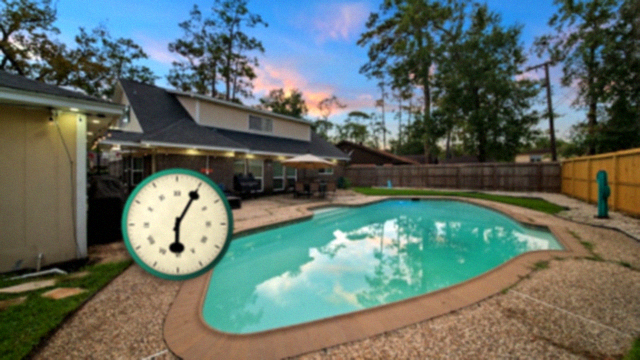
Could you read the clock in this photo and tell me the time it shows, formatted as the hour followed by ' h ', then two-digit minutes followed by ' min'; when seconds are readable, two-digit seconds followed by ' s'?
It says 6 h 05 min
